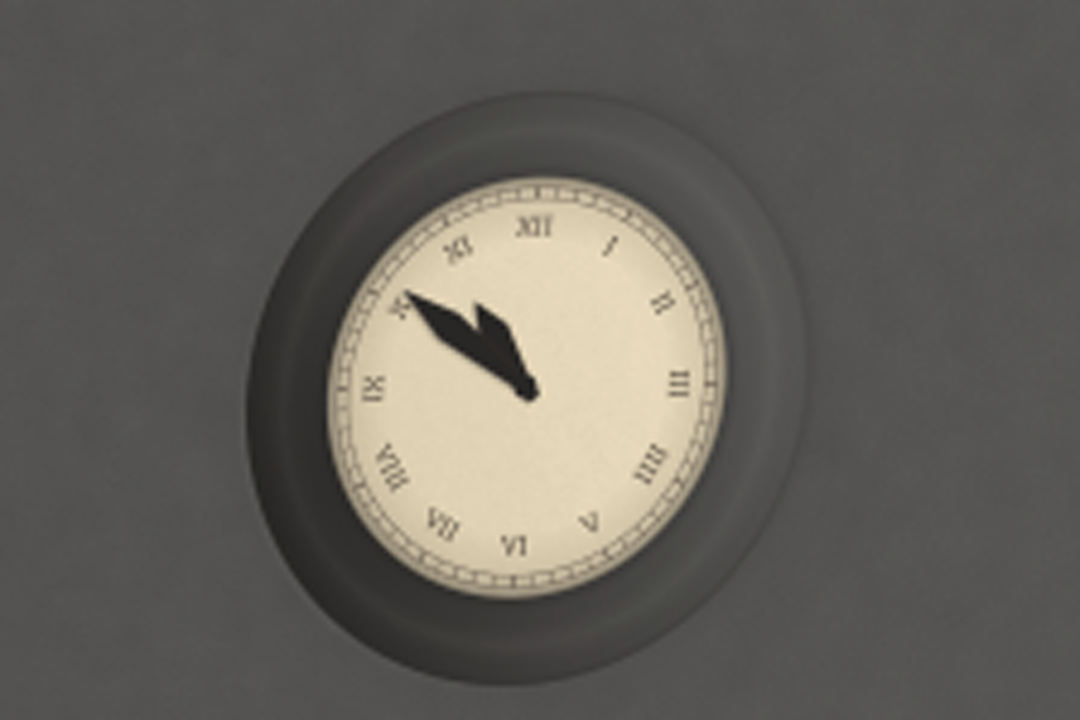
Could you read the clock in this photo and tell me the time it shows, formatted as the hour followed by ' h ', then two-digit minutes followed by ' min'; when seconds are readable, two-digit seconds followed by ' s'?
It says 10 h 51 min
